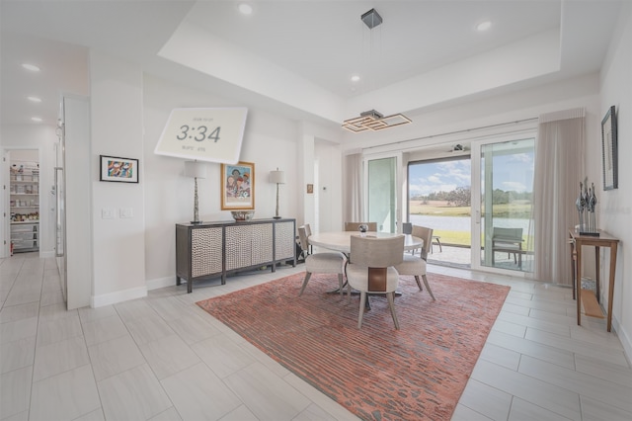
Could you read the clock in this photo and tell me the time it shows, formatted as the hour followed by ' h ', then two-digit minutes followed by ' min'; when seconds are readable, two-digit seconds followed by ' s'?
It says 3 h 34 min
